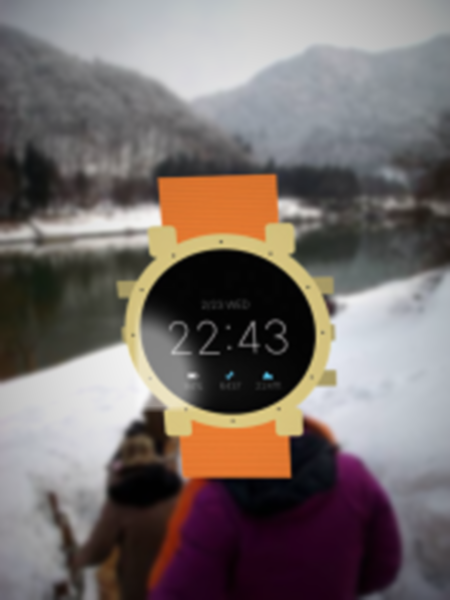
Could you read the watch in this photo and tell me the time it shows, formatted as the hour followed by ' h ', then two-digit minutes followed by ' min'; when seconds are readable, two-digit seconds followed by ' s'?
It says 22 h 43 min
